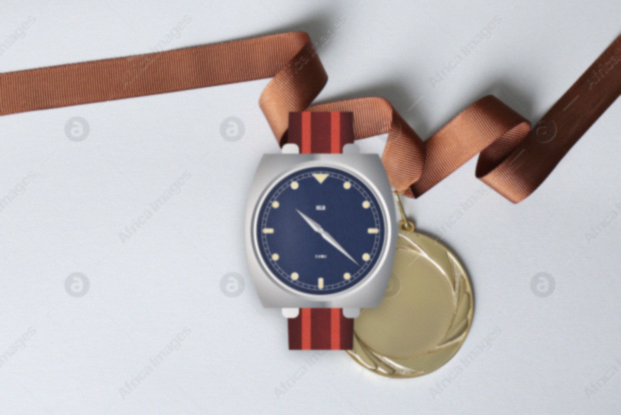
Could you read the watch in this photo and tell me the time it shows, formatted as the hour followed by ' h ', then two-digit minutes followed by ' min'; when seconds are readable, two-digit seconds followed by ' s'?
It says 10 h 22 min
